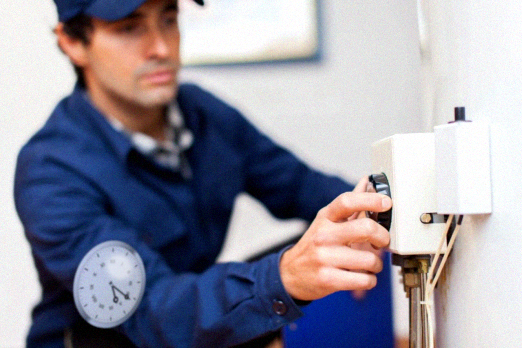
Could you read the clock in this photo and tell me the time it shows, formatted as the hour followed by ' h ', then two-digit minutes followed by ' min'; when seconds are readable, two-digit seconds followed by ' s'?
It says 5 h 21 min
